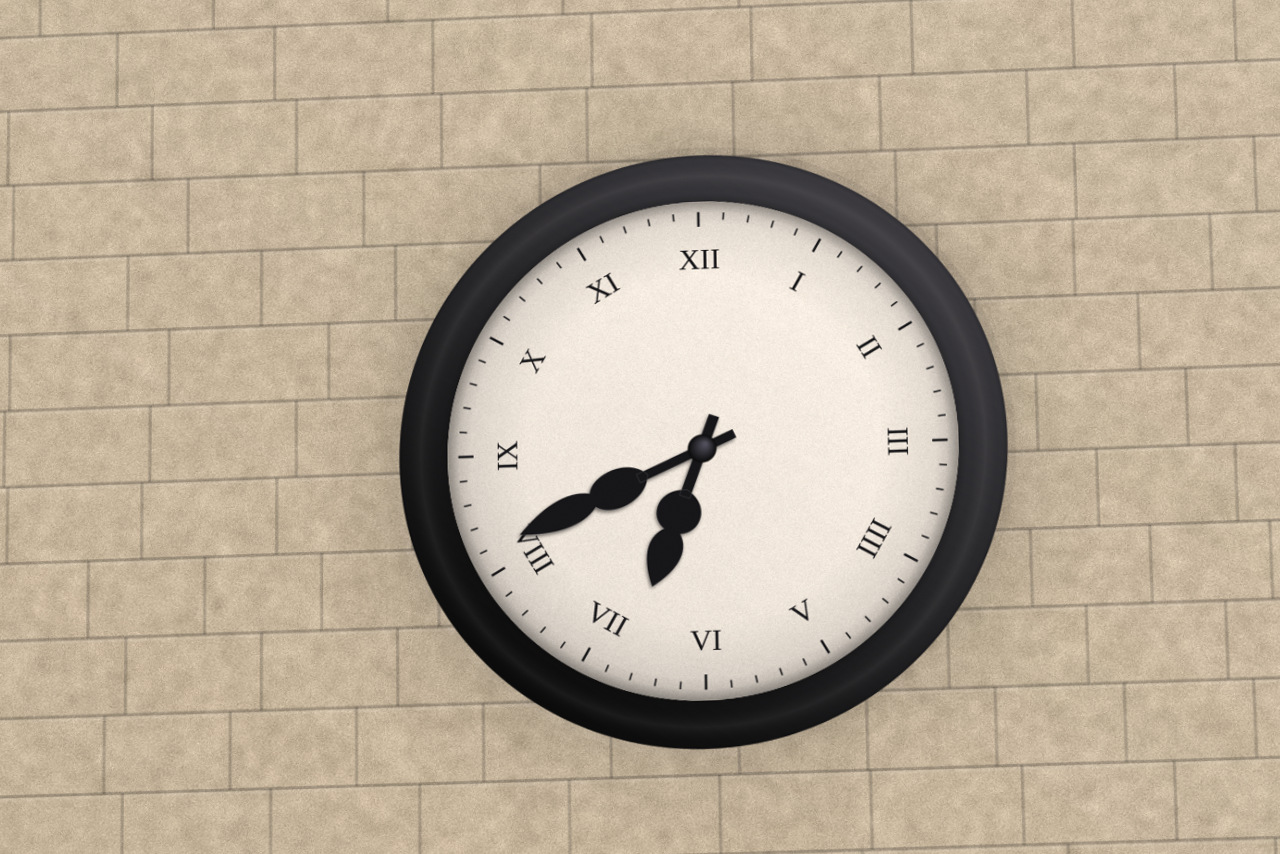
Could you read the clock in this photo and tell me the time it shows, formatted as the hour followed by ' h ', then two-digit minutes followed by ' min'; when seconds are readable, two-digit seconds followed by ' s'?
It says 6 h 41 min
